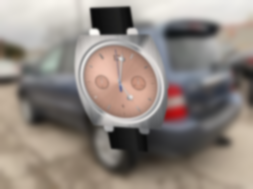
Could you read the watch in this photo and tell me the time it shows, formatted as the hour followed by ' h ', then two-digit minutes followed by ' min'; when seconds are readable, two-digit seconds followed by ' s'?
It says 5 h 02 min
